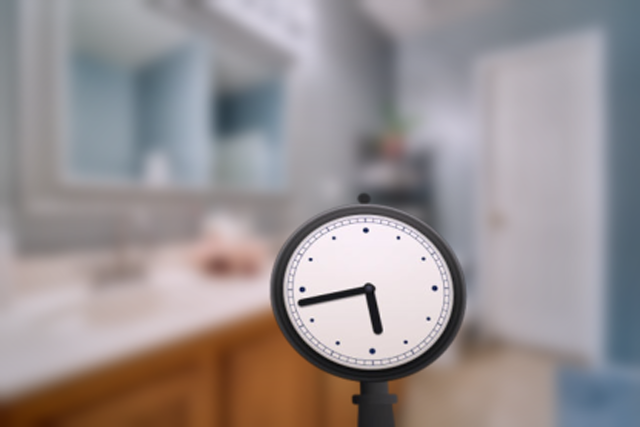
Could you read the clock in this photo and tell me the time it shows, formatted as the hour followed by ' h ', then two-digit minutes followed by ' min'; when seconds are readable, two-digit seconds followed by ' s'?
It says 5 h 43 min
